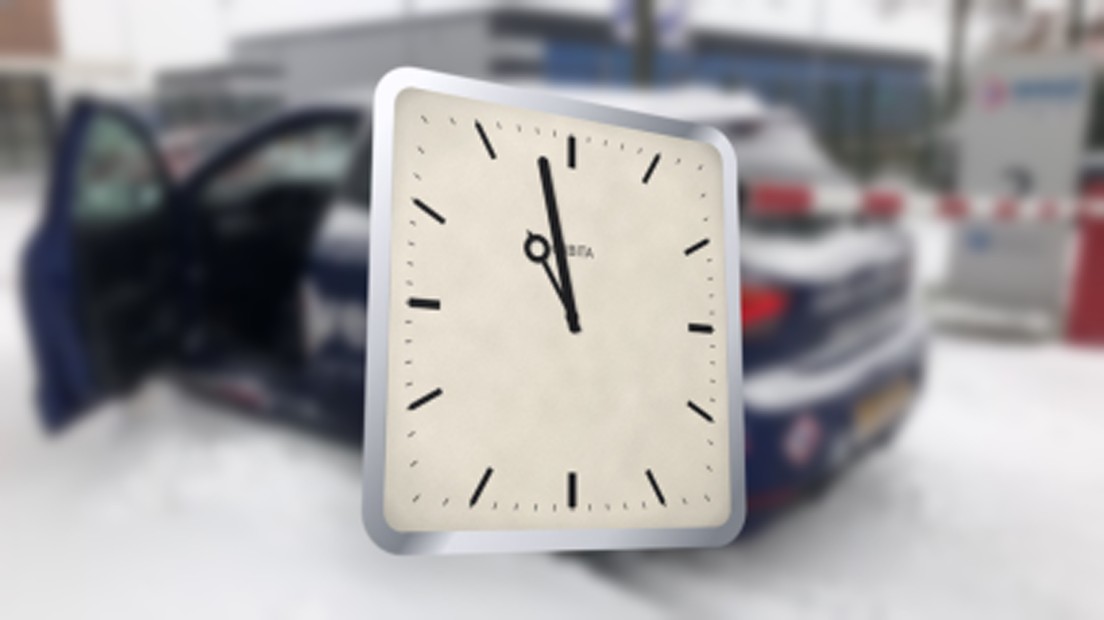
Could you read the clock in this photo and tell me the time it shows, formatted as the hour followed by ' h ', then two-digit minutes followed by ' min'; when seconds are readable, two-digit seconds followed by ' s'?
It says 10 h 58 min
